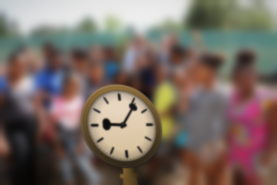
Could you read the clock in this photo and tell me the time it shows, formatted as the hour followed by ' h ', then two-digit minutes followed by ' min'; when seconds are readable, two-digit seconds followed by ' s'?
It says 9 h 06 min
